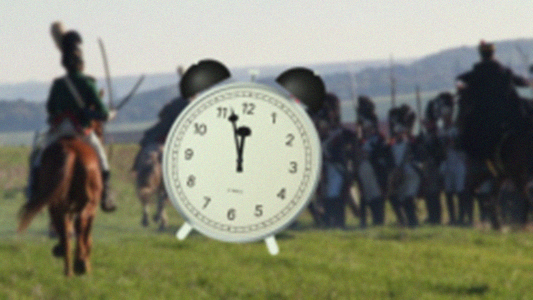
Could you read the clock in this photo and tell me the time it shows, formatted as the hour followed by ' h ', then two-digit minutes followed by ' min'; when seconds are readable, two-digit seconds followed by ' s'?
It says 11 h 57 min
